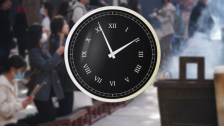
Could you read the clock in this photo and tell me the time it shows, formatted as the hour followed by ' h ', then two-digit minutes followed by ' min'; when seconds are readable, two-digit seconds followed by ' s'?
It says 1 h 56 min
